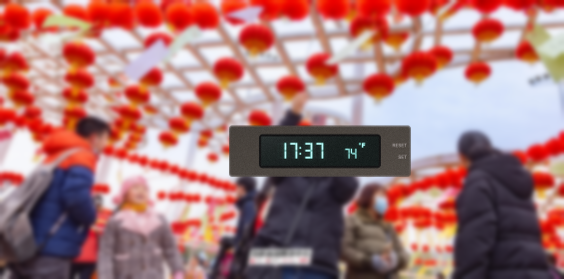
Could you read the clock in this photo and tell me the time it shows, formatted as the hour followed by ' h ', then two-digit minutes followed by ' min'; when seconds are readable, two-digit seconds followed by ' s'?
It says 17 h 37 min
